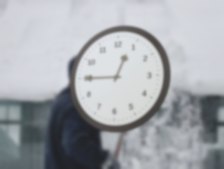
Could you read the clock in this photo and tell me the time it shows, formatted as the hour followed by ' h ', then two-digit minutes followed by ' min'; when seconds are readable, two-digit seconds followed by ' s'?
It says 12 h 45 min
